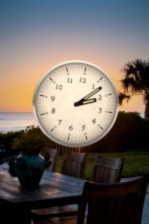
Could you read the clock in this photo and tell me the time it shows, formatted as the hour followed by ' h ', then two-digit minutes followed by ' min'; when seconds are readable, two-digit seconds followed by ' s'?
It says 2 h 07 min
